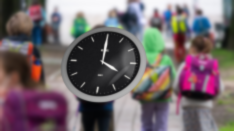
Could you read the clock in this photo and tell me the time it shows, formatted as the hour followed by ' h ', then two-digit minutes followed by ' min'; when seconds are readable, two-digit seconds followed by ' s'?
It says 4 h 00 min
